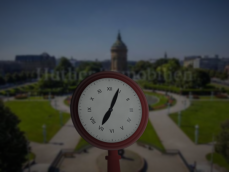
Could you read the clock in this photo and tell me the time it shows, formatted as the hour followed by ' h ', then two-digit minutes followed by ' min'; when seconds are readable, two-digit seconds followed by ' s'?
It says 7 h 04 min
